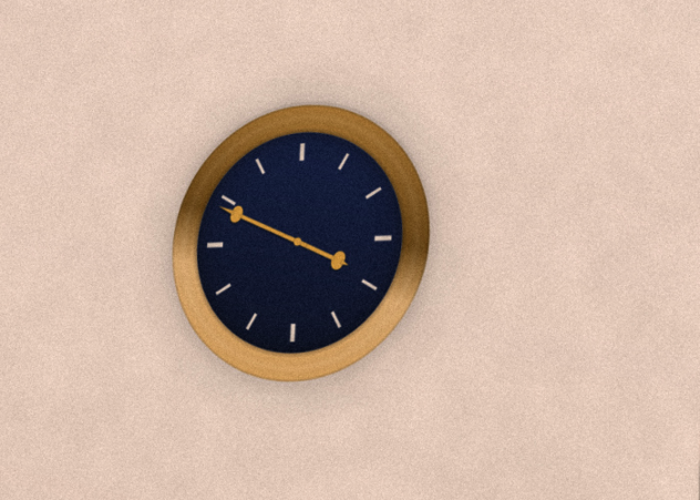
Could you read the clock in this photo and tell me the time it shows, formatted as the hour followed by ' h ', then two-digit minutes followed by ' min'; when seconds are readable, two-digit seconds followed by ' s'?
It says 3 h 49 min
